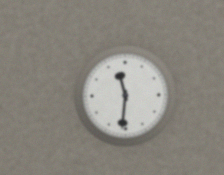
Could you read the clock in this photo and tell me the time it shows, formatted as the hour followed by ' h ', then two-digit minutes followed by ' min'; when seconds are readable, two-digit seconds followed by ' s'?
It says 11 h 31 min
